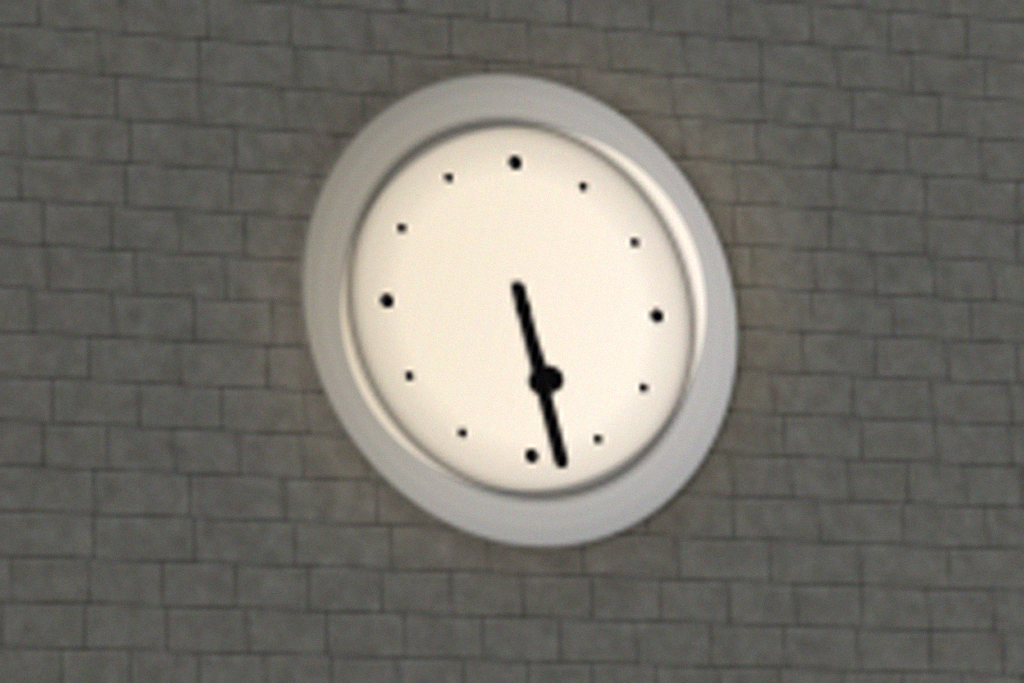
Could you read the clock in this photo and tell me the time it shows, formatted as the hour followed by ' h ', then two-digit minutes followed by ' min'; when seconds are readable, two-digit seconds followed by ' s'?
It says 5 h 28 min
